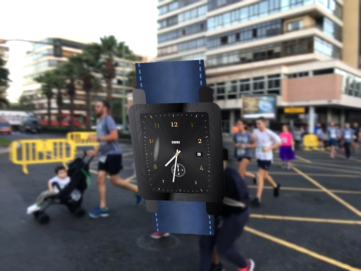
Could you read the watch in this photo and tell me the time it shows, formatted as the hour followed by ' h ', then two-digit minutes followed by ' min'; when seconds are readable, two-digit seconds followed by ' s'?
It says 7 h 32 min
